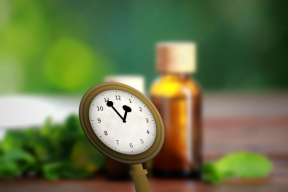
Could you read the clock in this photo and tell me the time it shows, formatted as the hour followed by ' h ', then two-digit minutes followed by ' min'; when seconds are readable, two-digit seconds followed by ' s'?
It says 12 h 55 min
